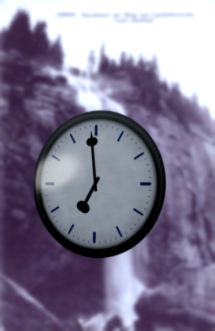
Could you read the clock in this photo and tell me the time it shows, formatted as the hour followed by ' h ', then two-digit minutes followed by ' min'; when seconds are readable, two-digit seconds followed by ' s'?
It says 6 h 59 min
